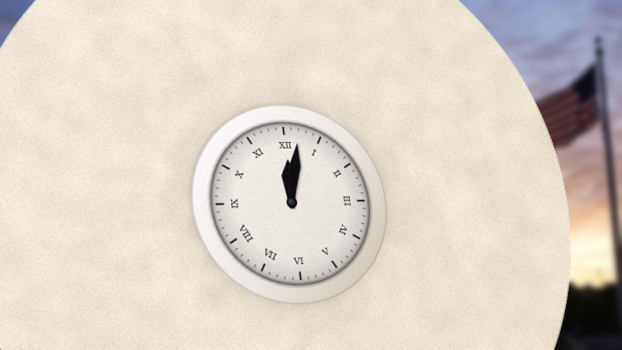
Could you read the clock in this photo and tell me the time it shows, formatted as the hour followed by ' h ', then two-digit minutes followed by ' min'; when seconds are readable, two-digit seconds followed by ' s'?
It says 12 h 02 min
